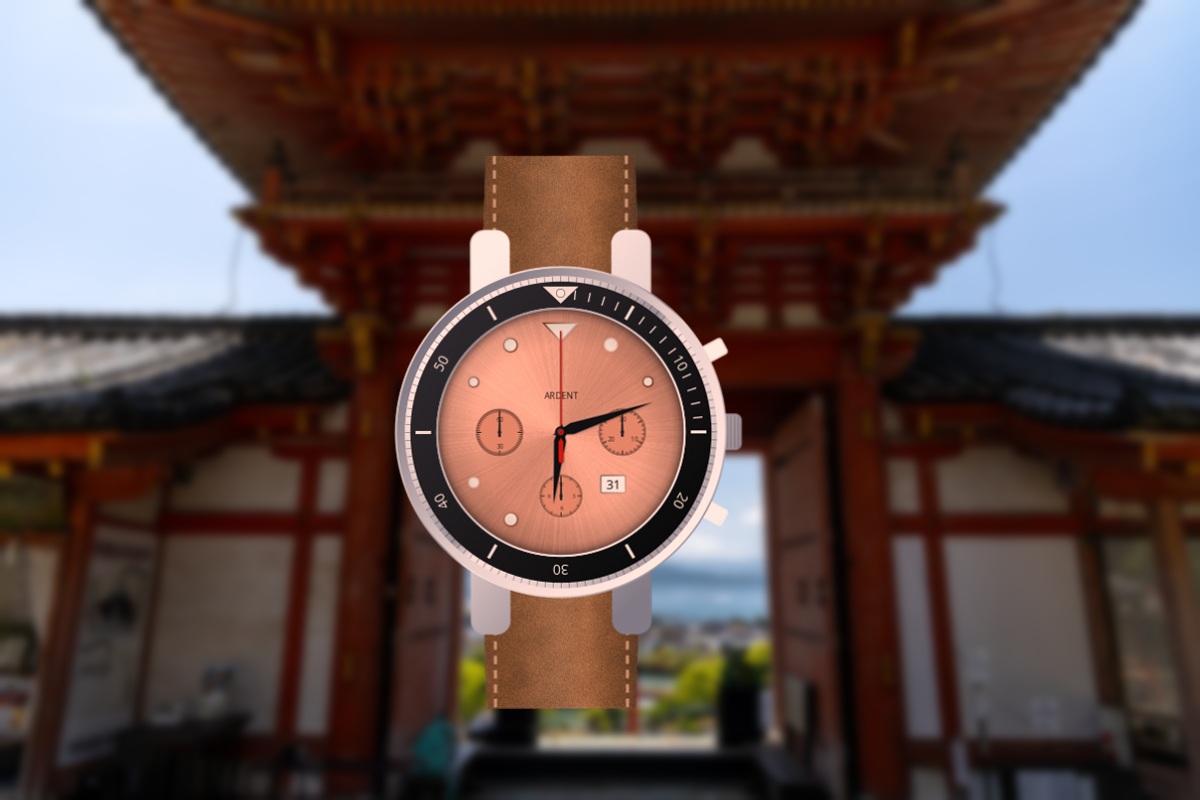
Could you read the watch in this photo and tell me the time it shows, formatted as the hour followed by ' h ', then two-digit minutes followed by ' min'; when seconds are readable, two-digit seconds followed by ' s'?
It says 6 h 12 min
